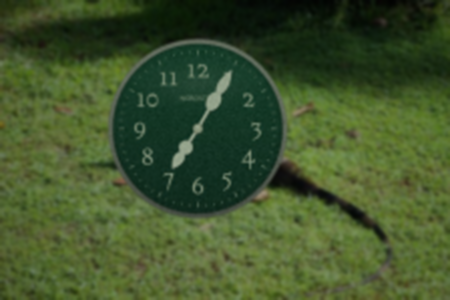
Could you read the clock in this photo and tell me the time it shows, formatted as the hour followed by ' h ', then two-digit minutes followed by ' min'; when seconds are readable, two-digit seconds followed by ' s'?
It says 7 h 05 min
